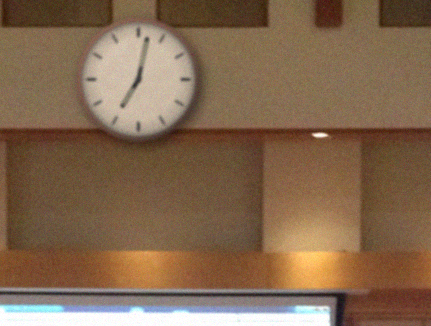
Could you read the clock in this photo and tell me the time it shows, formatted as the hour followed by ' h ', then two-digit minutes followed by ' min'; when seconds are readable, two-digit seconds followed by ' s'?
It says 7 h 02 min
